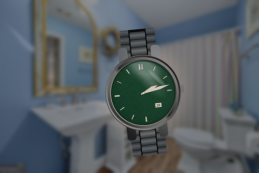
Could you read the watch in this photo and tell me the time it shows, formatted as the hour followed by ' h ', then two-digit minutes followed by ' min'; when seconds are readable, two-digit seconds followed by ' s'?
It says 2 h 13 min
